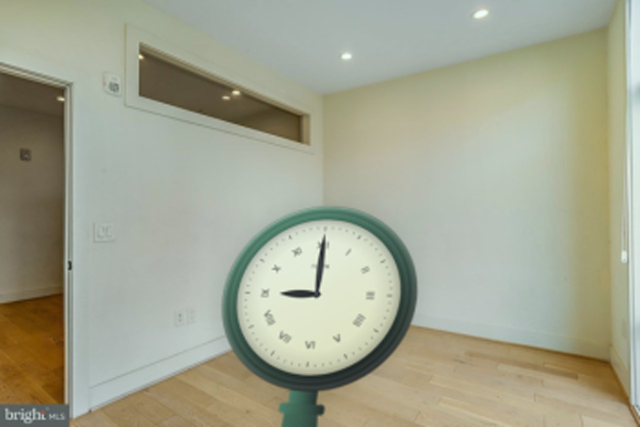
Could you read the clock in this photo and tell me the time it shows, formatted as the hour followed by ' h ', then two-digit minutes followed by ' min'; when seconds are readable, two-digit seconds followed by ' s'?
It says 9 h 00 min
